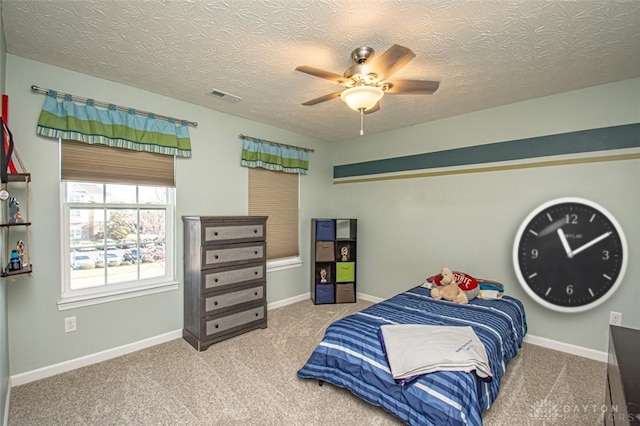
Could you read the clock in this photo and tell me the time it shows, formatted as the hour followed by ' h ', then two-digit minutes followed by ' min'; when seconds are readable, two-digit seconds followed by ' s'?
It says 11 h 10 min
